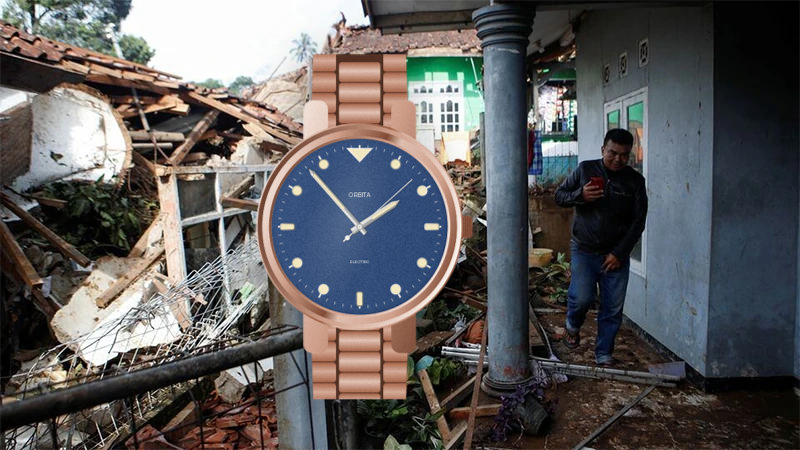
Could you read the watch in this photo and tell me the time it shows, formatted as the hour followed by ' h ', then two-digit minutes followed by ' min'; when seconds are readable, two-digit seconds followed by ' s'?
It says 1 h 53 min 08 s
